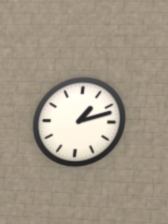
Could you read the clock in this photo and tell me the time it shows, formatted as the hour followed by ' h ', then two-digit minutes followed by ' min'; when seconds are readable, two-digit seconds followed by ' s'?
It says 1 h 12 min
